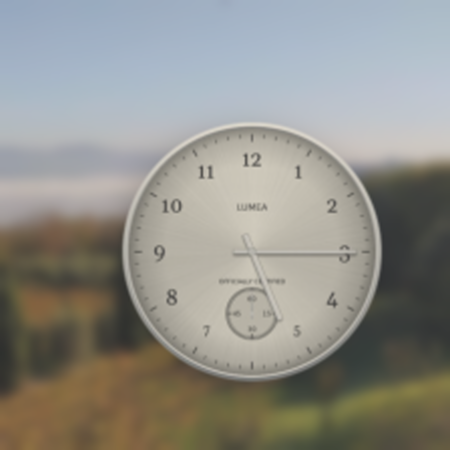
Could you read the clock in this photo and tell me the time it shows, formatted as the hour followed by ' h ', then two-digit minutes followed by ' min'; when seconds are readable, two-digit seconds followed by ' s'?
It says 5 h 15 min
